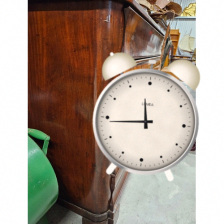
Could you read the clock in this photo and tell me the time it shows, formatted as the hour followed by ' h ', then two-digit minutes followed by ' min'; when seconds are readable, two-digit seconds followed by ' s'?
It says 11 h 44 min
